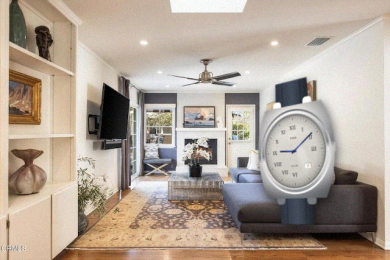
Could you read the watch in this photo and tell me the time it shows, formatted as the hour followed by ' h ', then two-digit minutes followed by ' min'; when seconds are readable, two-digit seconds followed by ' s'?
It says 9 h 09 min
